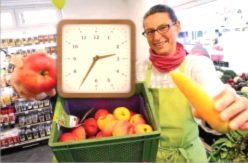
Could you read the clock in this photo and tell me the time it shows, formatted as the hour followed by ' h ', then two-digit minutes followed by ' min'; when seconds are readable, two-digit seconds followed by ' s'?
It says 2 h 35 min
